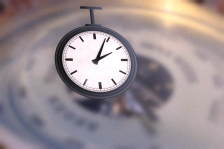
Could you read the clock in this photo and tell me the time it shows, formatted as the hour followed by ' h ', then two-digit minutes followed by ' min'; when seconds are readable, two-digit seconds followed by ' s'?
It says 2 h 04 min
